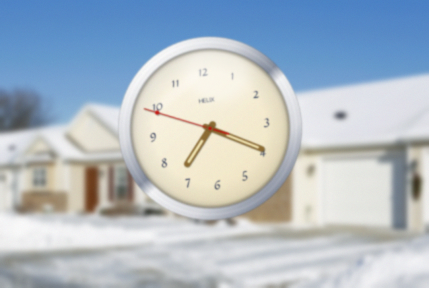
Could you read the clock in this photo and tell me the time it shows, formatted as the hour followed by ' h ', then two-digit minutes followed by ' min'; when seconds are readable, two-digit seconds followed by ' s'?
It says 7 h 19 min 49 s
